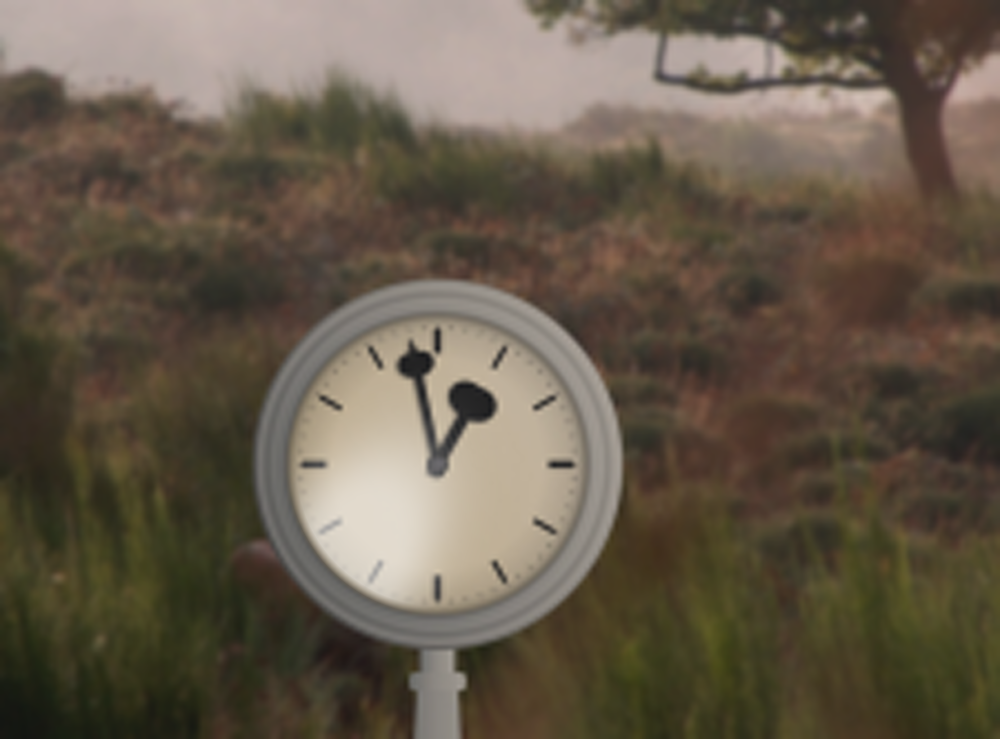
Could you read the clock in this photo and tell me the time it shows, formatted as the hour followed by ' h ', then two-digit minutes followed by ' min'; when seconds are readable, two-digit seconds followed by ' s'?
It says 12 h 58 min
